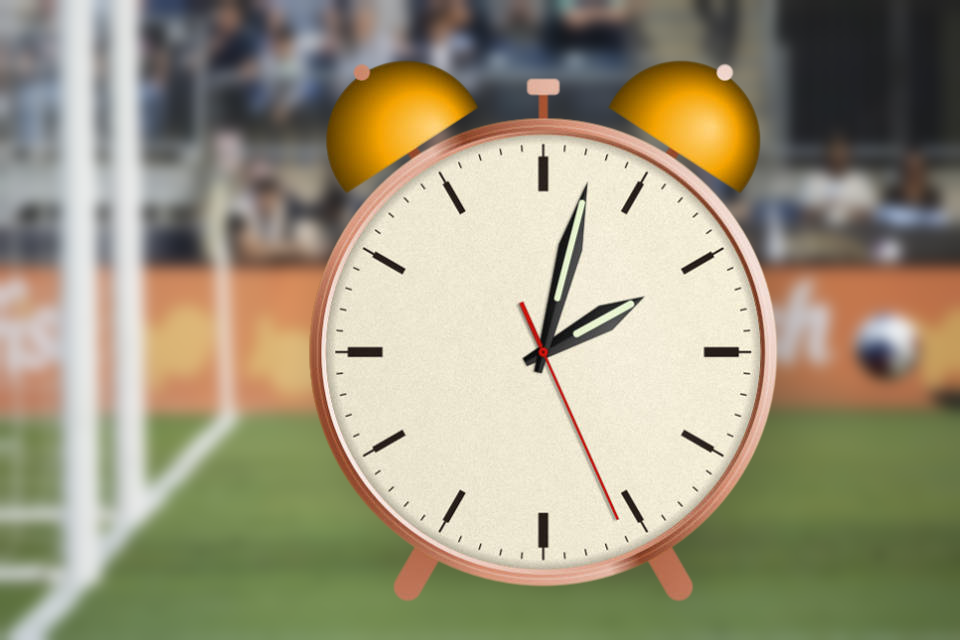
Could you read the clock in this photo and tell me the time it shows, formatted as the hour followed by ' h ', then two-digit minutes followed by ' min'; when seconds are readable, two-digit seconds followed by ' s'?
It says 2 h 02 min 26 s
